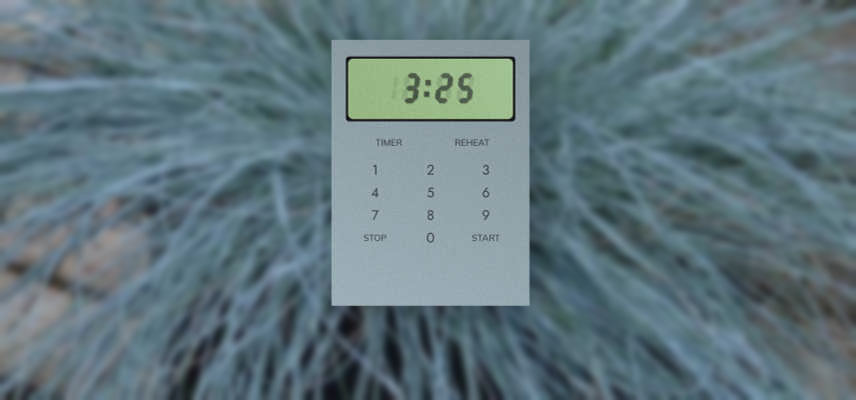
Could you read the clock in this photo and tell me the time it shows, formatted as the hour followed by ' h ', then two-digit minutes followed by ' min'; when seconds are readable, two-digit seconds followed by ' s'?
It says 3 h 25 min
